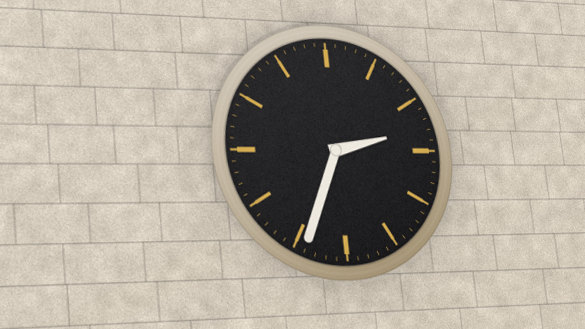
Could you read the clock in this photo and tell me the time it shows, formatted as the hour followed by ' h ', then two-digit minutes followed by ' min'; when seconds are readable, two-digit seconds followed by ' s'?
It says 2 h 34 min
